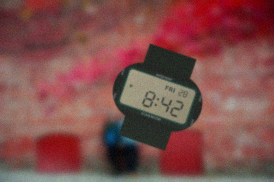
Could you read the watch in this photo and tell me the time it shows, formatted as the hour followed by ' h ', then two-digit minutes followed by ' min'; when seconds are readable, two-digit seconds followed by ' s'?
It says 8 h 42 min
